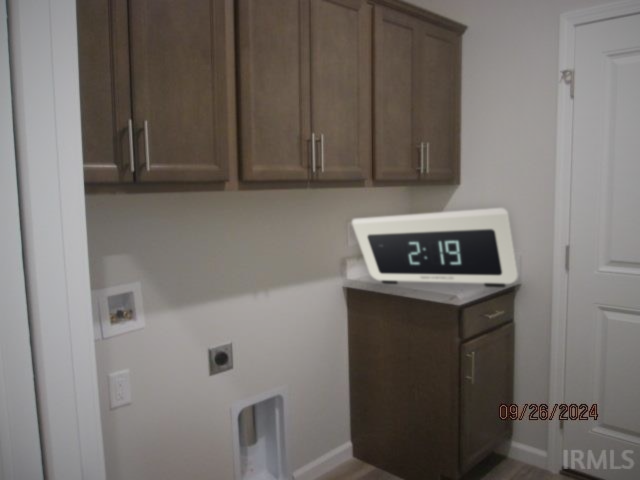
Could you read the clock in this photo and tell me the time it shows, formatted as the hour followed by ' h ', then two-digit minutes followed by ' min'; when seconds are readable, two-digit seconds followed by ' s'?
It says 2 h 19 min
